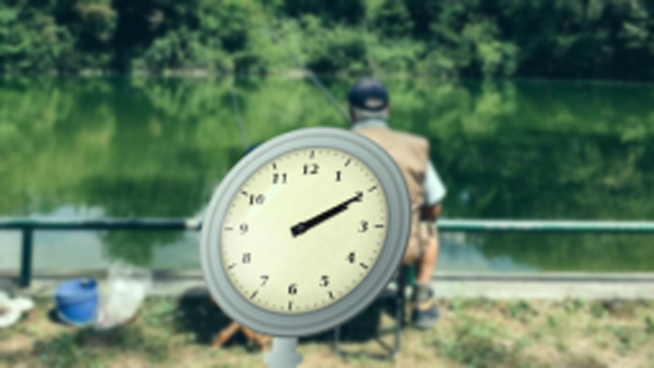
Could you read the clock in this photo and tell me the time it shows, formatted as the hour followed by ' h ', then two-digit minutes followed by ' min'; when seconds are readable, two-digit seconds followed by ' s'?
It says 2 h 10 min
